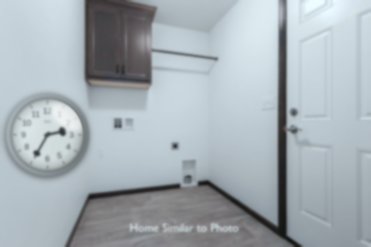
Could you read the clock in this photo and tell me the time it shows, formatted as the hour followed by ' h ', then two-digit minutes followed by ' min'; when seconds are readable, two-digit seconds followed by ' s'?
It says 2 h 35 min
